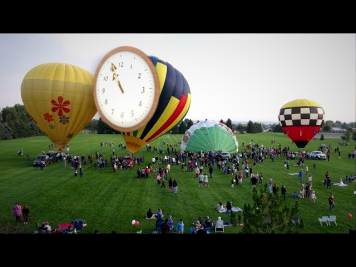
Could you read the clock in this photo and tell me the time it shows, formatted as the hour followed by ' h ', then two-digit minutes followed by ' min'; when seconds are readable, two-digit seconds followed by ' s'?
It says 10 h 56 min
